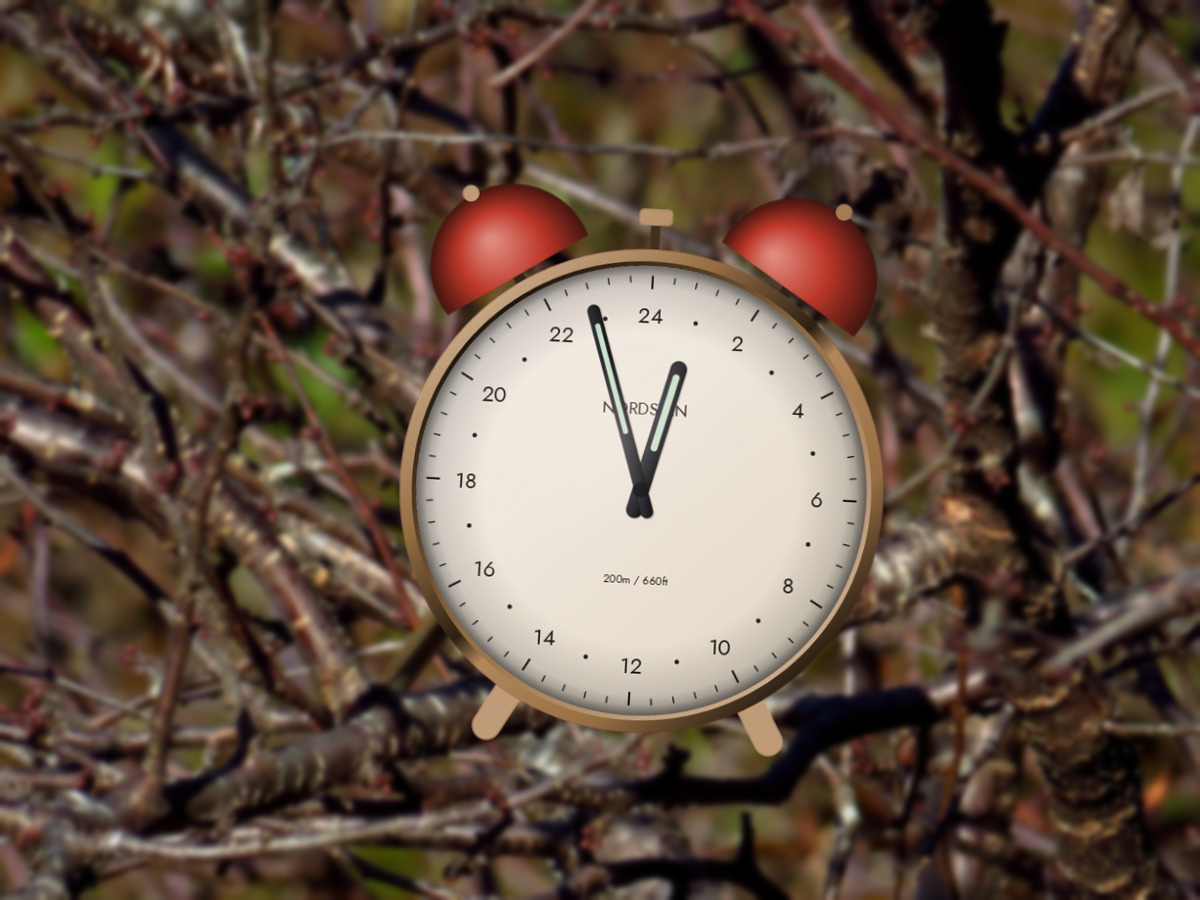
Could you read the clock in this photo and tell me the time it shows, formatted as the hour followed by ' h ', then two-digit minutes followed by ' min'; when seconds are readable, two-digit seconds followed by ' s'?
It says 0 h 57 min
